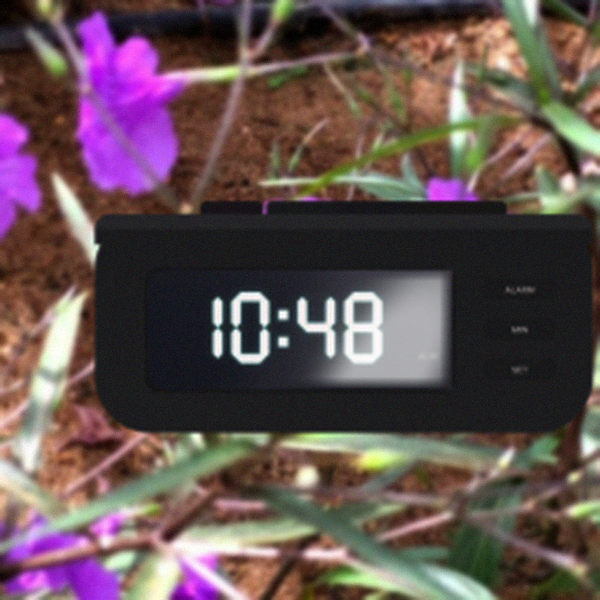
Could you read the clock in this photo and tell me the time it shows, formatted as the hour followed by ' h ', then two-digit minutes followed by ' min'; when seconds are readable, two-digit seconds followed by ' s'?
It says 10 h 48 min
